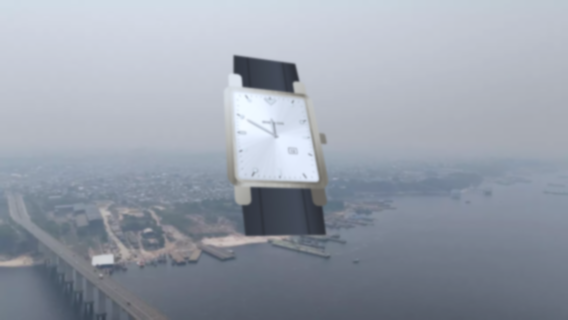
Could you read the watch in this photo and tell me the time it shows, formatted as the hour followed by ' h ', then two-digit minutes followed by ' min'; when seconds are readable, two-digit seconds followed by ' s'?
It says 11 h 50 min
